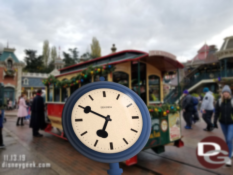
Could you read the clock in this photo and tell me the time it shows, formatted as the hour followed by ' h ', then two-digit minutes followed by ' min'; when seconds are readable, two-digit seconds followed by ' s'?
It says 6 h 50 min
